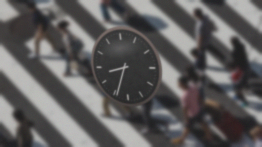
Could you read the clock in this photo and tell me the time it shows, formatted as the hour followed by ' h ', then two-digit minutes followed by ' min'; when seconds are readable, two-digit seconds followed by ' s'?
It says 8 h 34 min
